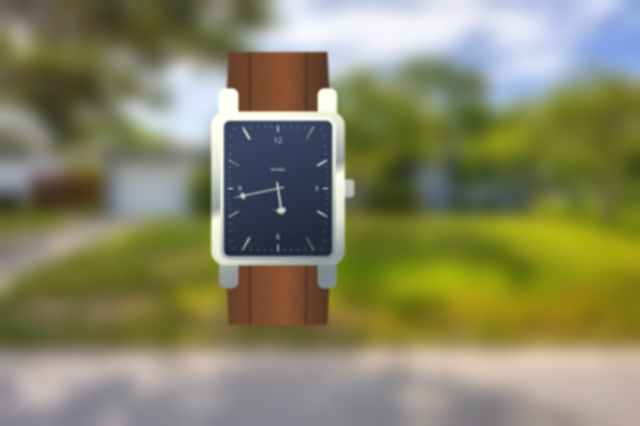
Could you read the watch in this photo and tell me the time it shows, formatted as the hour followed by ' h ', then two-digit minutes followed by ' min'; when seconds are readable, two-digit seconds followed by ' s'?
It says 5 h 43 min
